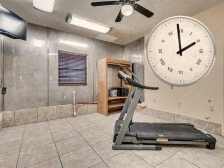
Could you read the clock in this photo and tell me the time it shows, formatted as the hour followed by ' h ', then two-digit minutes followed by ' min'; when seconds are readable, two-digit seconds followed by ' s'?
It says 1 h 59 min
